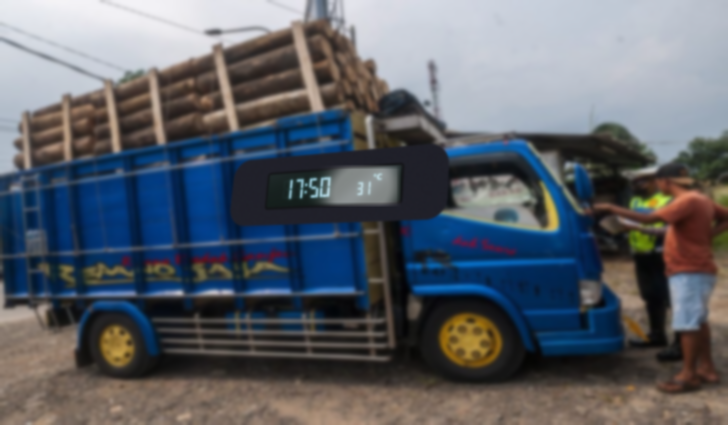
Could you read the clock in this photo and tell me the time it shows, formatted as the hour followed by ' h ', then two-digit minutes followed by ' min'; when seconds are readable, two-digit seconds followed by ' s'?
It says 17 h 50 min
